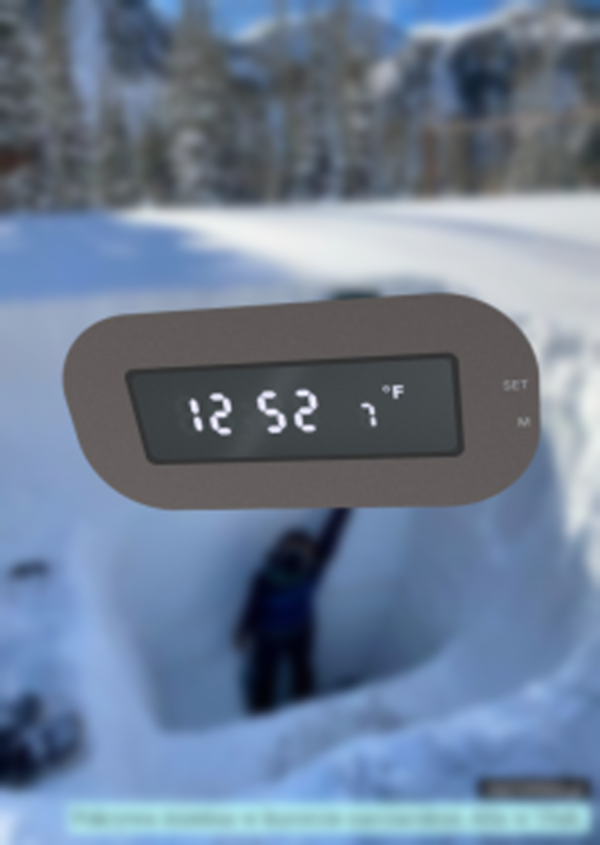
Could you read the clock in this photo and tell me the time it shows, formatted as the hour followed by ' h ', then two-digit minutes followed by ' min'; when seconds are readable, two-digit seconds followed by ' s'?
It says 12 h 52 min
